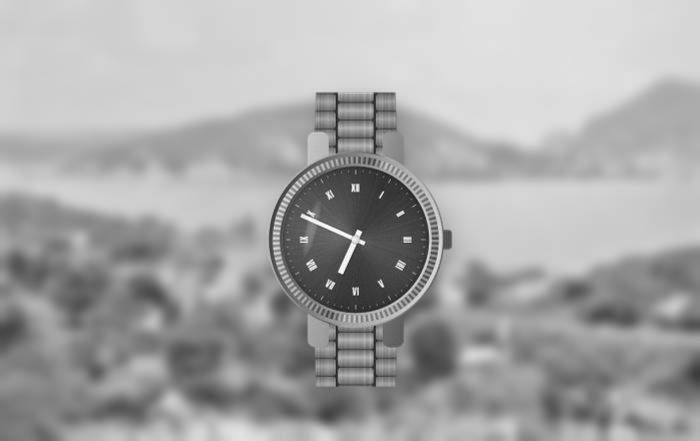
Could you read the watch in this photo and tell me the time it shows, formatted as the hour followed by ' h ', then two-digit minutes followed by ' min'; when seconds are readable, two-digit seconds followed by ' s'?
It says 6 h 49 min
